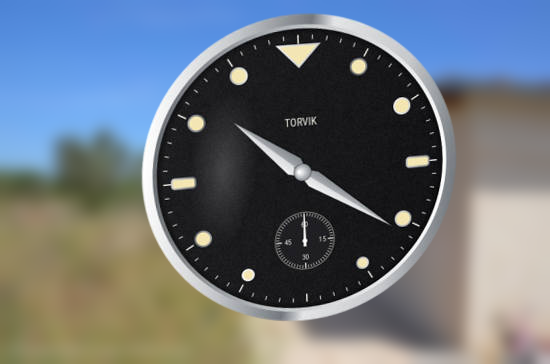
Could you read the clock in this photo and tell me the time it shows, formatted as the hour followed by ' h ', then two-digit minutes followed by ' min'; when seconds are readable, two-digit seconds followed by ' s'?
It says 10 h 21 min
